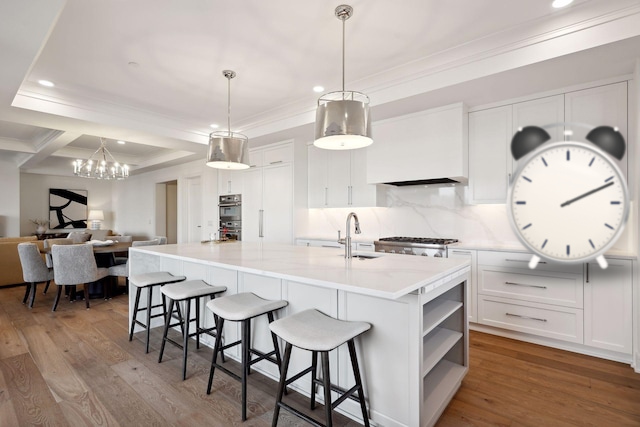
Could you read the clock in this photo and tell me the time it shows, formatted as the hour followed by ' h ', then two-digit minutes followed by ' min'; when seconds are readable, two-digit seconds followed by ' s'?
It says 2 h 11 min
